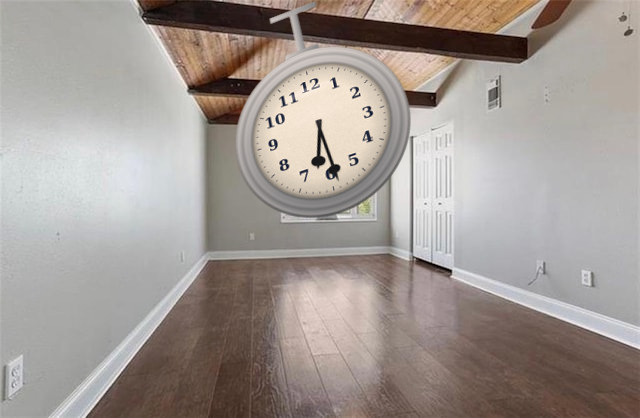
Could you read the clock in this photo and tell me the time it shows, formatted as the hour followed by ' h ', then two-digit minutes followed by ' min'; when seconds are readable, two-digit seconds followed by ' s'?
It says 6 h 29 min
